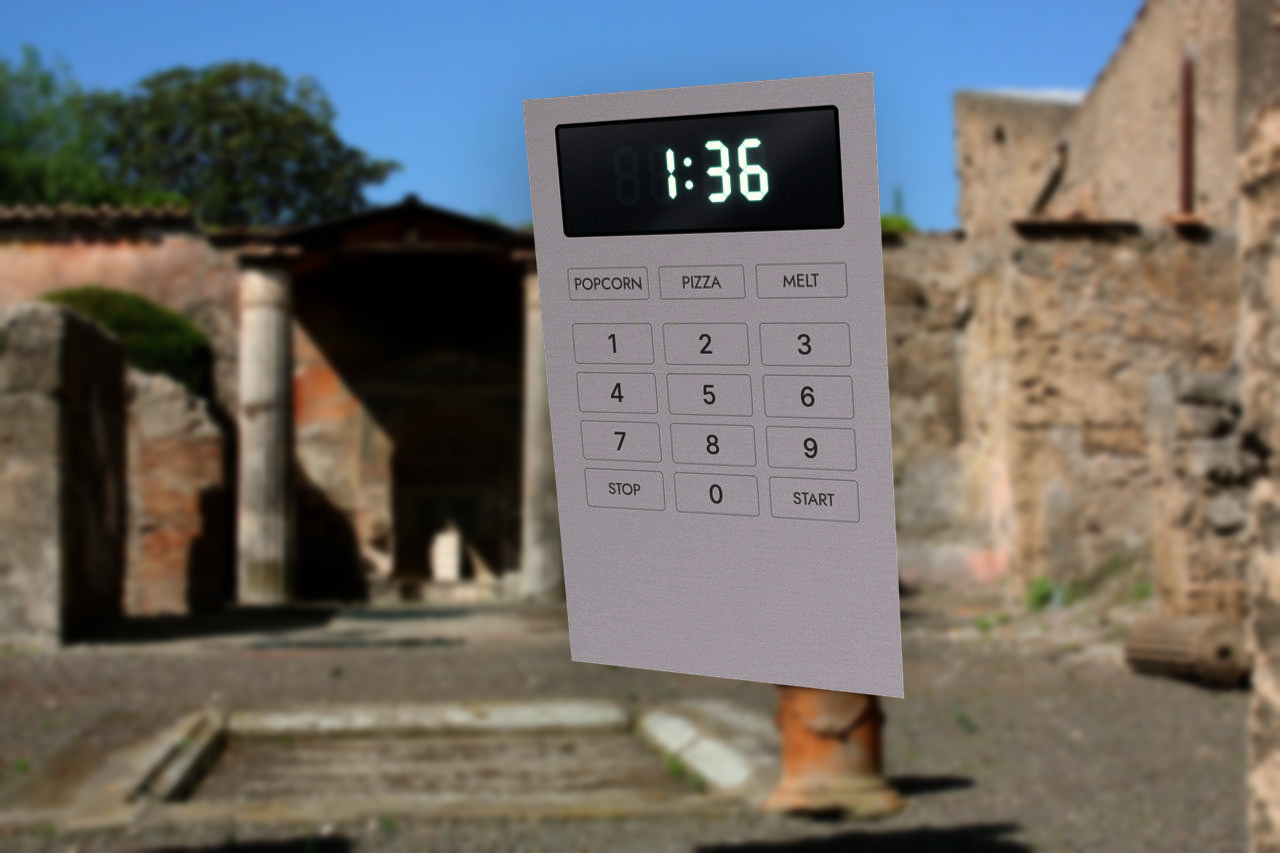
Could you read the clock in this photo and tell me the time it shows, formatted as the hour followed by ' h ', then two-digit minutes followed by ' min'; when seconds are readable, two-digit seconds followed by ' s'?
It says 1 h 36 min
